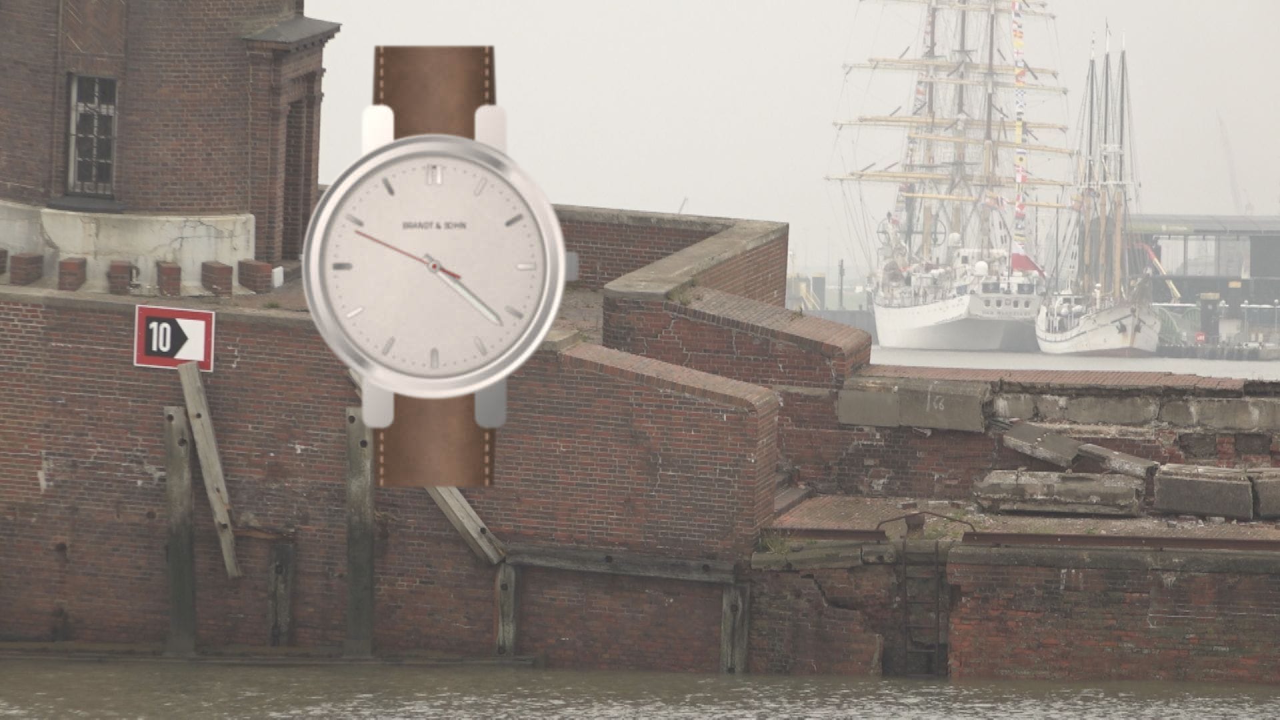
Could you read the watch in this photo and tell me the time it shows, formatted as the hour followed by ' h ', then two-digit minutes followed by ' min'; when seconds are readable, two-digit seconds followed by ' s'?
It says 4 h 21 min 49 s
